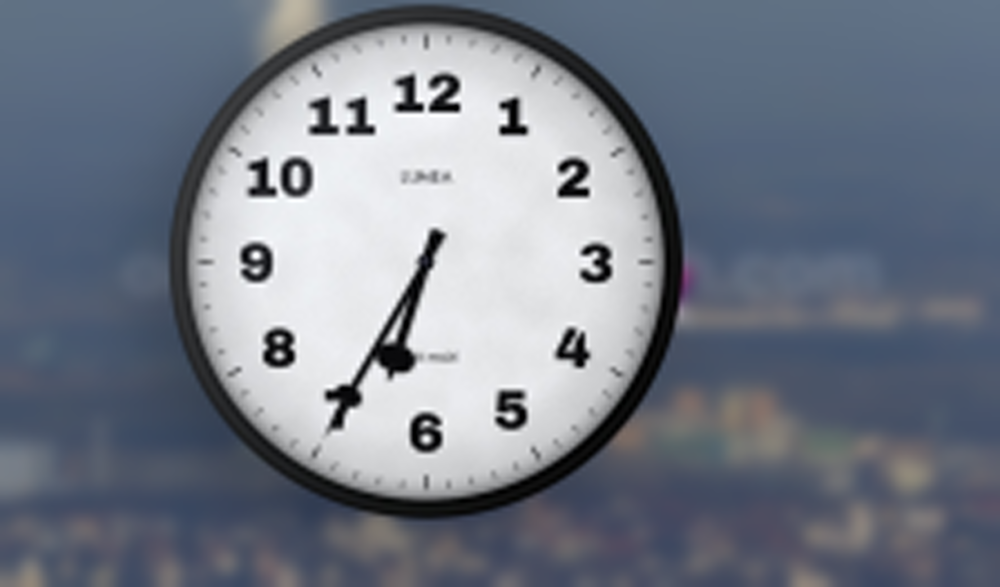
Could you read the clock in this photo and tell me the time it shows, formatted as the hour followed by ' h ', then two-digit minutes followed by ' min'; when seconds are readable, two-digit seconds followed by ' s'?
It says 6 h 35 min
